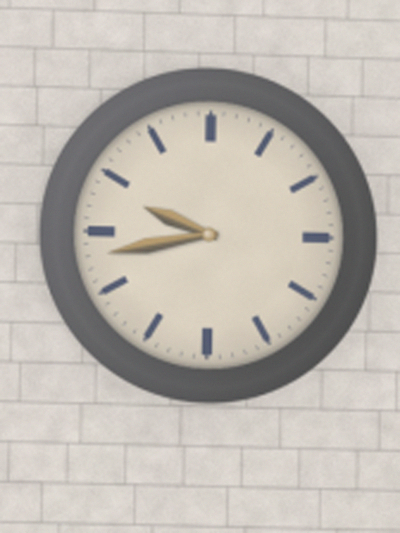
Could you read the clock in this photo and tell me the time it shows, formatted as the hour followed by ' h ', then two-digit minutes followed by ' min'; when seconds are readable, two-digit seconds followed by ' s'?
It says 9 h 43 min
